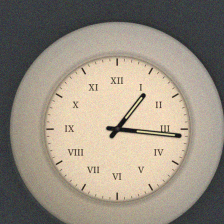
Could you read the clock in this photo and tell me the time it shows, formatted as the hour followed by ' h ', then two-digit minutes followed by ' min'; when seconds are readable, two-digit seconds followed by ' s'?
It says 1 h 16 min
